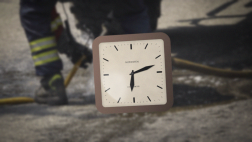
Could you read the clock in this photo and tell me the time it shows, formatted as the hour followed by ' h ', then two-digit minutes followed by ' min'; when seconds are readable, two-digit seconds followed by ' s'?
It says 6 h 12 min
